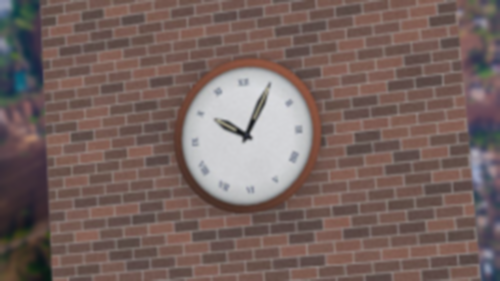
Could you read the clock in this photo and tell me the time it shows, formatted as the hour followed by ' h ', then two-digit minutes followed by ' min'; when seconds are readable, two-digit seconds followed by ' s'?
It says 10 h 05 min
